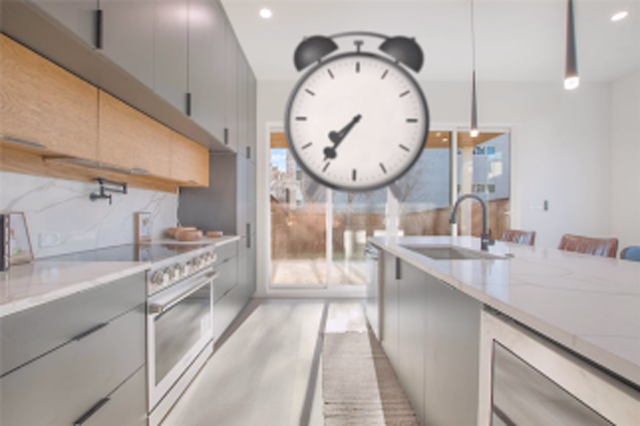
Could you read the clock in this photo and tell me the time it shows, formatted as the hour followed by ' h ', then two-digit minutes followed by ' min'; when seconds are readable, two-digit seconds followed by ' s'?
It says 7 h 36 min
